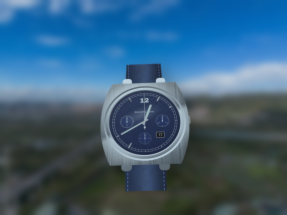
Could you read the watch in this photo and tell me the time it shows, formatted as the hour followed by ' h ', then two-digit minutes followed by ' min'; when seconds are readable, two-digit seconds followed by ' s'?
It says 12 h 40 min
